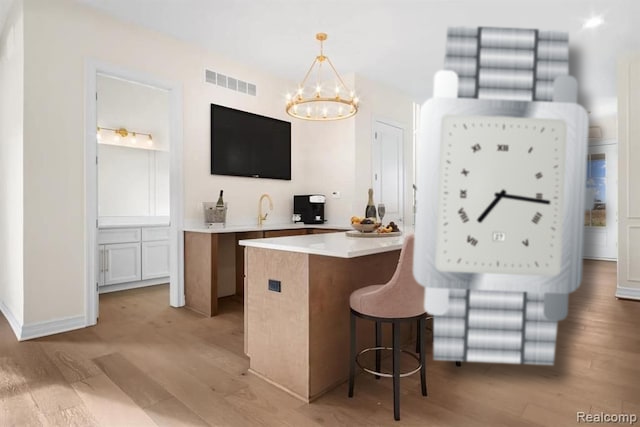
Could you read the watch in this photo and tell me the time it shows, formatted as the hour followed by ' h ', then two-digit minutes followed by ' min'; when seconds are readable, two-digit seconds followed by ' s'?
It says 7 h 16 min
